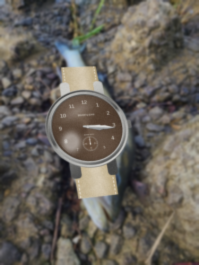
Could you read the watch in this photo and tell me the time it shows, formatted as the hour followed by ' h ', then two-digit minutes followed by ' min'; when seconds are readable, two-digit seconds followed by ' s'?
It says 3 h 16 min
